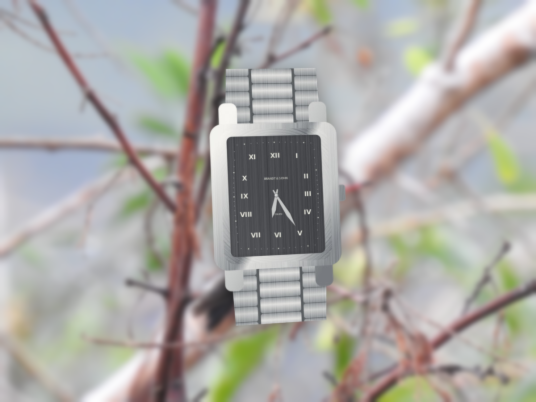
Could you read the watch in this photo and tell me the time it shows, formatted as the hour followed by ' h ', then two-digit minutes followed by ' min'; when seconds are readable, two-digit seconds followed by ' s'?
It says 6 h 25 min
